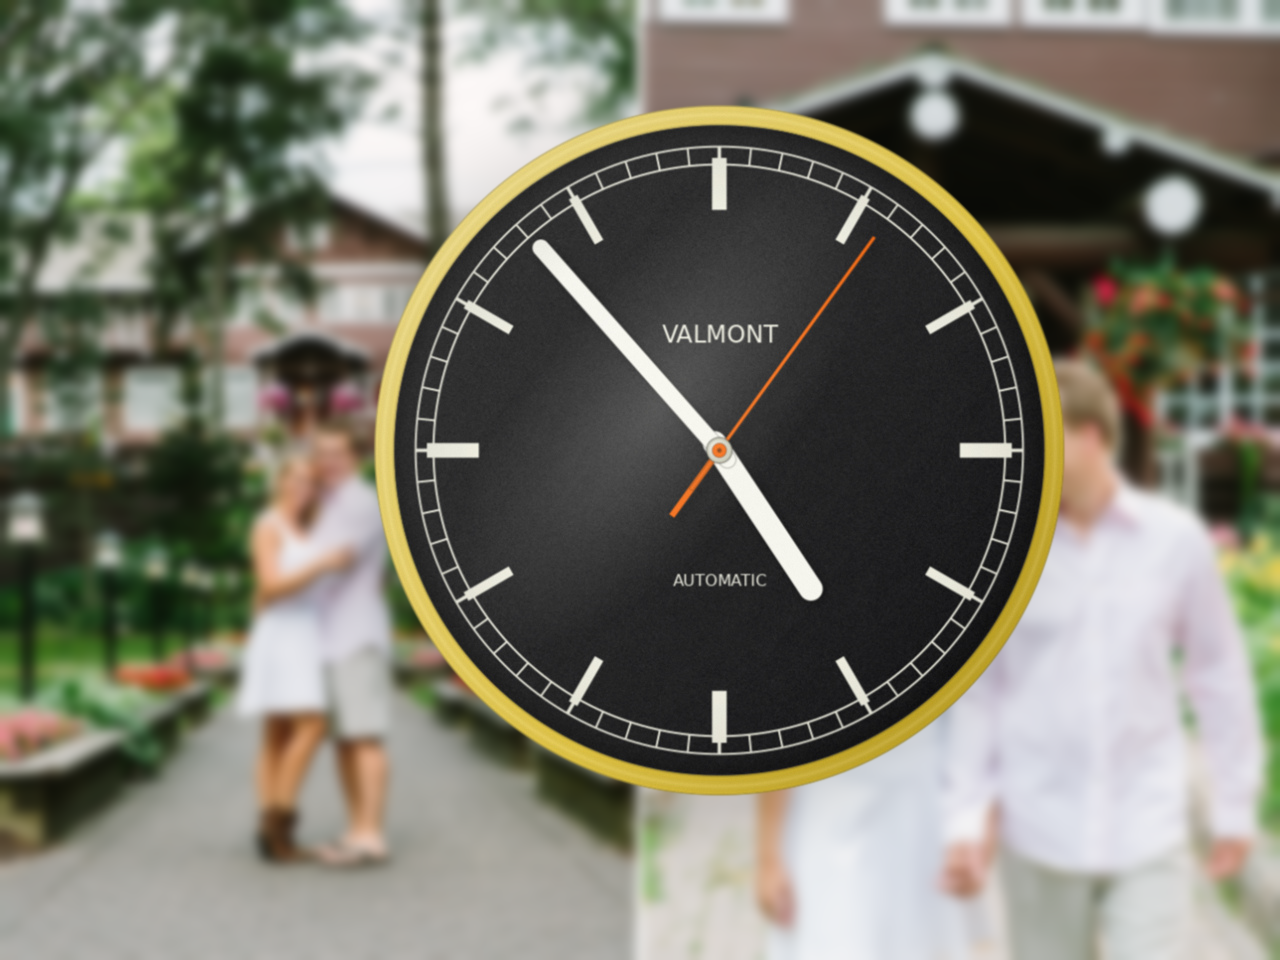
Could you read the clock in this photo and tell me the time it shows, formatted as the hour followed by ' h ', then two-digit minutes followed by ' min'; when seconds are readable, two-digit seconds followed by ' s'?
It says 4 h 53 min 06 s
